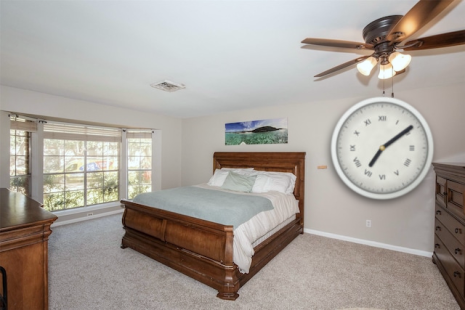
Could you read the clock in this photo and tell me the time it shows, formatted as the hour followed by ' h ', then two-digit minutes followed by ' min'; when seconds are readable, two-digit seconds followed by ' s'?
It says 7 h 09 min
